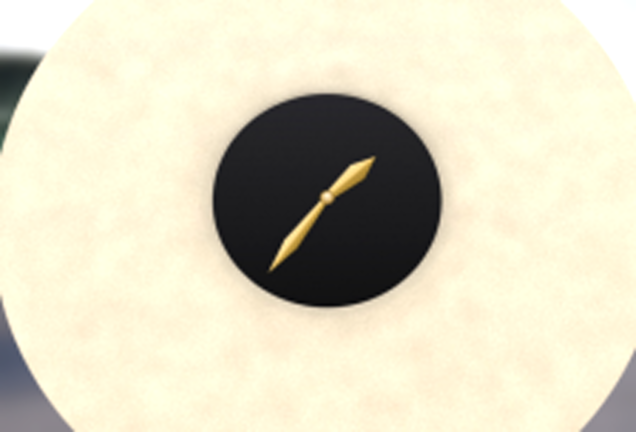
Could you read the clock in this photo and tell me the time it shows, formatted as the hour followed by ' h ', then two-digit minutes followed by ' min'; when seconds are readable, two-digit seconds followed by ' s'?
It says 1 h 36 min
